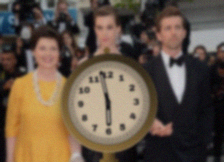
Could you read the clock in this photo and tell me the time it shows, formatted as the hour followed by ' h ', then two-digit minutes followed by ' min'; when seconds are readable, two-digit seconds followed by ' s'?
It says 5 h 58 min
